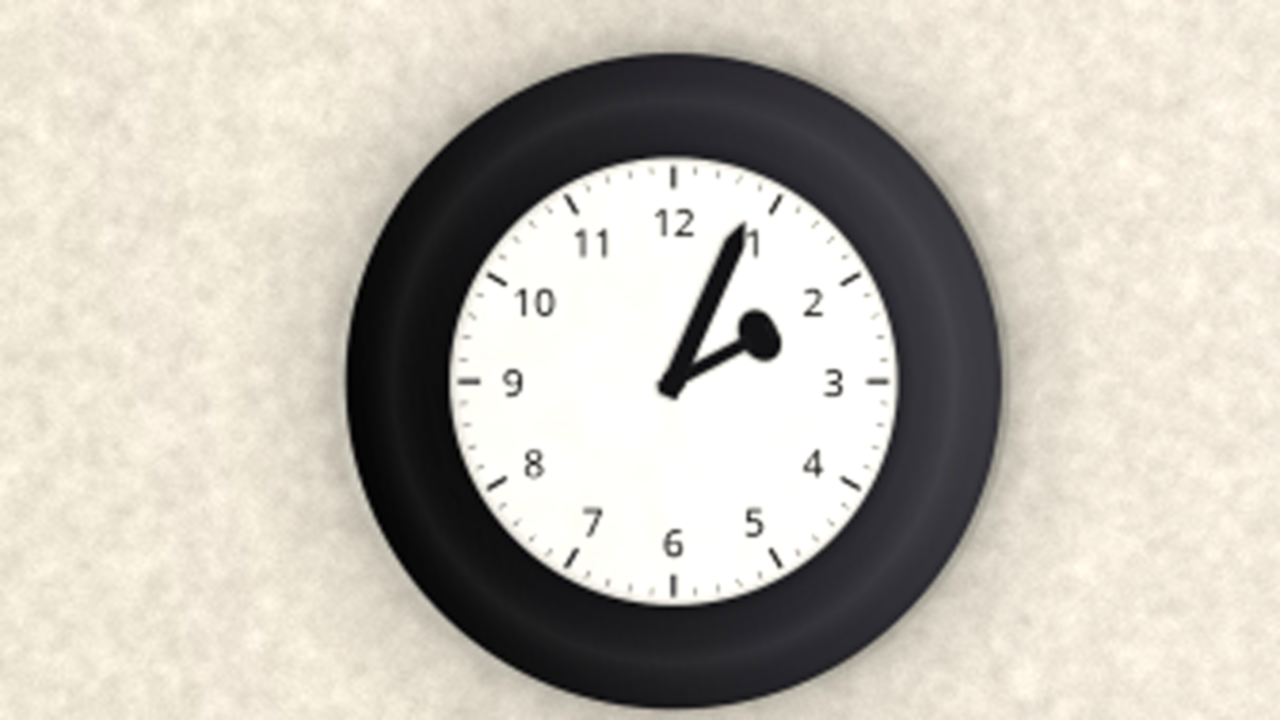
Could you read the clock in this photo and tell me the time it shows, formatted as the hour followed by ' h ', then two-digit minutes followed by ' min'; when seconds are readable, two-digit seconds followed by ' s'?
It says 2 h 04 min
